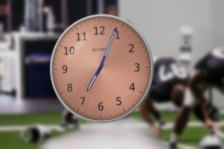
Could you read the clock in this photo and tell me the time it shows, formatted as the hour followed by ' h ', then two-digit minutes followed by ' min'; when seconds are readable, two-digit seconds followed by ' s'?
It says 7 h 04 min
